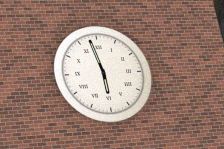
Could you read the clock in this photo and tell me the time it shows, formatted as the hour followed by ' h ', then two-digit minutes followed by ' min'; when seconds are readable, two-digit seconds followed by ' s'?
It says 5 h 58 min
